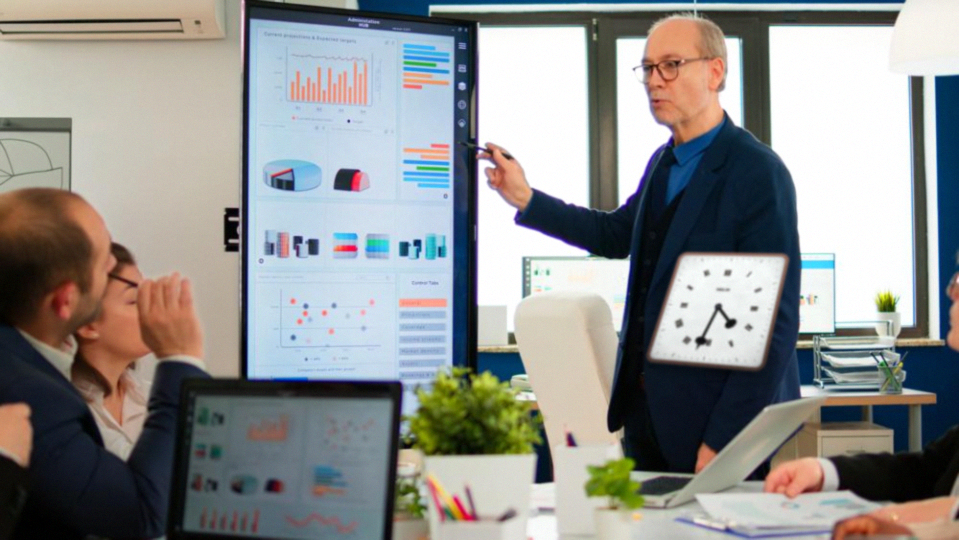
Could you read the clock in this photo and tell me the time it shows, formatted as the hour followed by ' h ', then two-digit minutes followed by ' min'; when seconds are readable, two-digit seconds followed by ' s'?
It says 4 h 32 min
